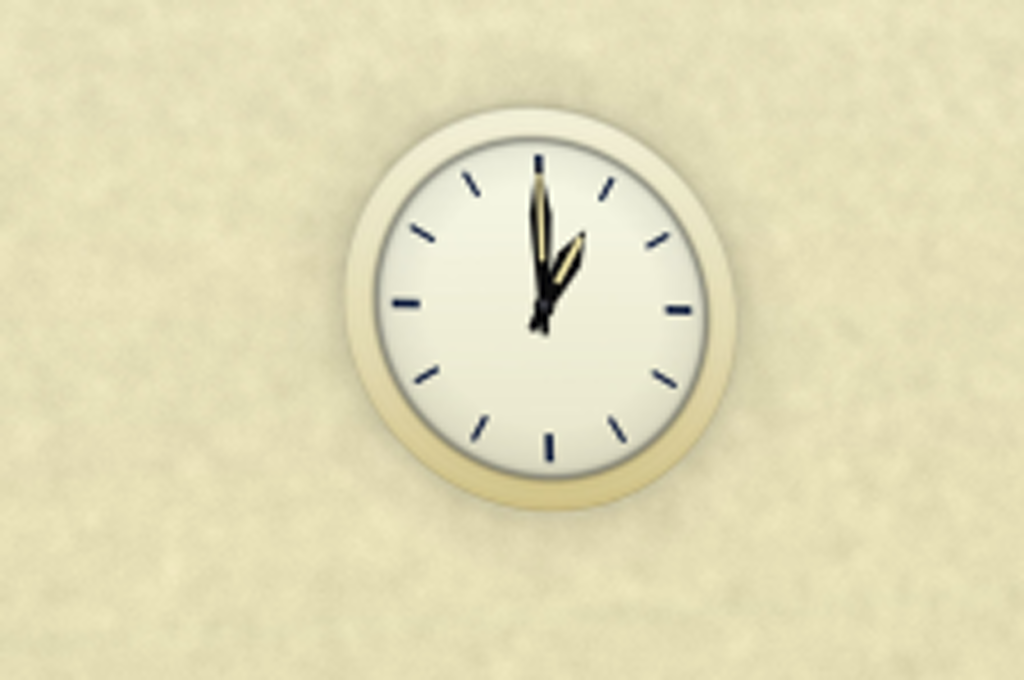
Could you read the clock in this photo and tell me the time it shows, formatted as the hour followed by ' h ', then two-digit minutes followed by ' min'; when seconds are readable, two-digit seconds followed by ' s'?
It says 1 h 00 min
